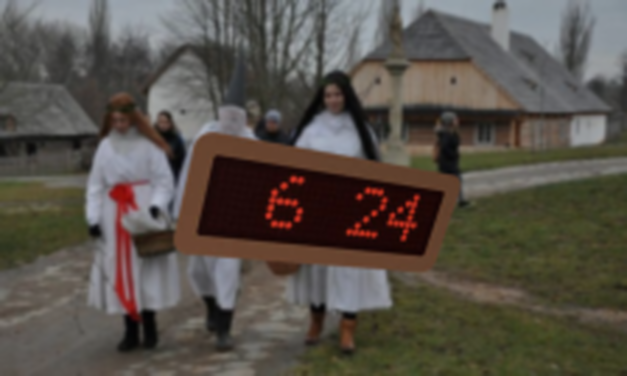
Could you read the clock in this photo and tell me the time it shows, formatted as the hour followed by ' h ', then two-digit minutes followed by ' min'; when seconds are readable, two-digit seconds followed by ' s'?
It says 6 h 24 min
